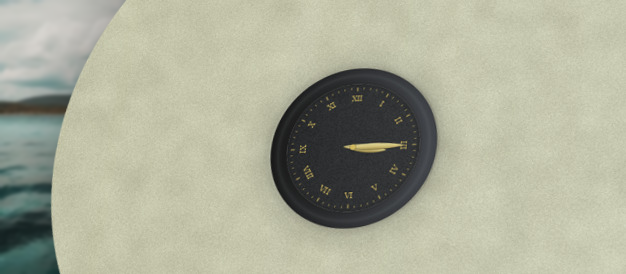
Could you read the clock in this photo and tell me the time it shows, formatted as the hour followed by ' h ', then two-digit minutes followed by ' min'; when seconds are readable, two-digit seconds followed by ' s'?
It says 3 h 15 min
